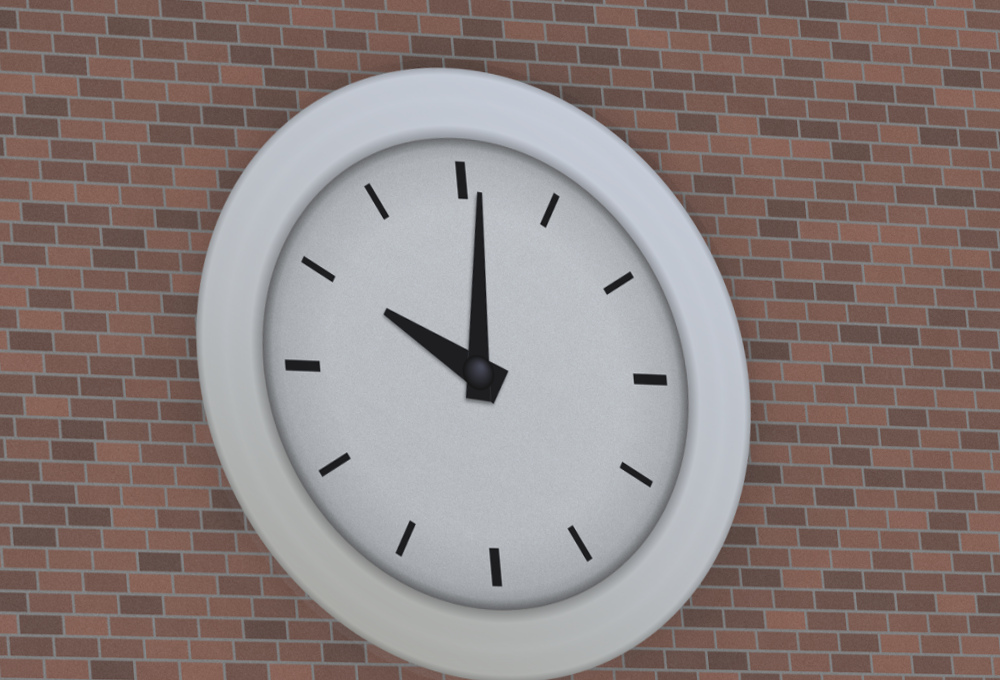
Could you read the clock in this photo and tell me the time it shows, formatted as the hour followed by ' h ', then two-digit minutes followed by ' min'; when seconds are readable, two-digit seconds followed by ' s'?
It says 10 h 01 min
